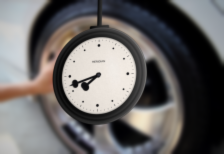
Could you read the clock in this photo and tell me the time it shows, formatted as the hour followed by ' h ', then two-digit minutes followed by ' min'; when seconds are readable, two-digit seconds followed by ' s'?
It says 7 h 42 min
